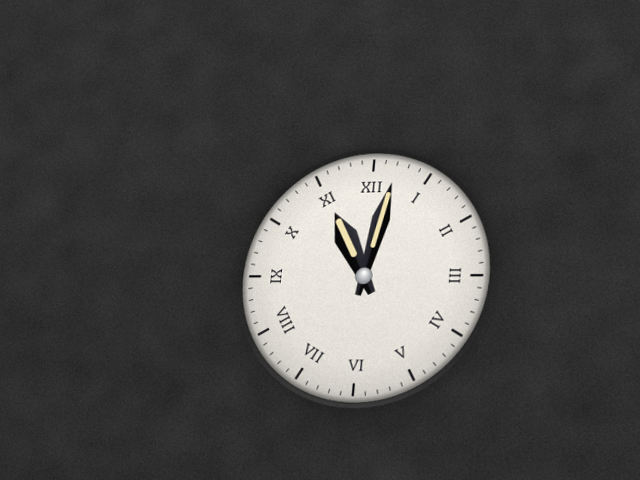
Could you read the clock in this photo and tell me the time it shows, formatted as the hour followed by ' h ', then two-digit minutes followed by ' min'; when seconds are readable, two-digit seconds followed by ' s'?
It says 11 h 02 min
